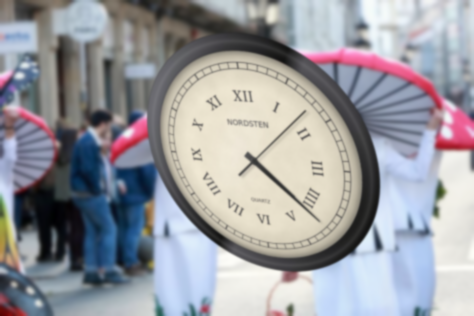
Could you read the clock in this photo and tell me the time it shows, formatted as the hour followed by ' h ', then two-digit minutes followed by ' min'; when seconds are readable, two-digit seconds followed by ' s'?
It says 4 h 22 min 08 s
